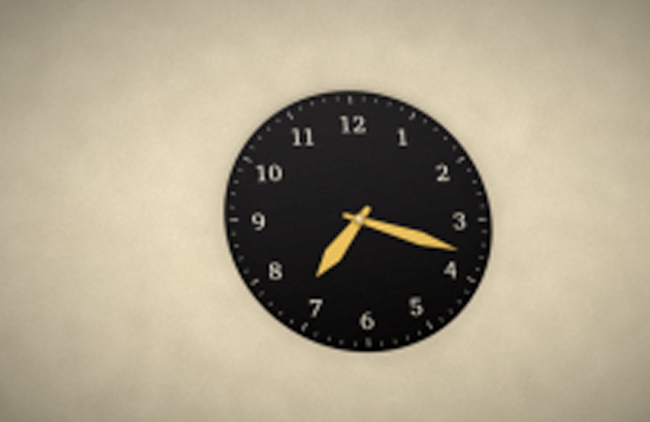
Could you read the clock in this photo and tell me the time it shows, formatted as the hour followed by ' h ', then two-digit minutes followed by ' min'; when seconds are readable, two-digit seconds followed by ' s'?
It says 7 h 18 min
